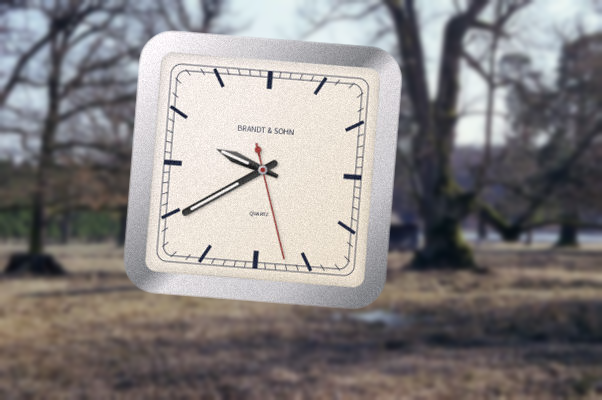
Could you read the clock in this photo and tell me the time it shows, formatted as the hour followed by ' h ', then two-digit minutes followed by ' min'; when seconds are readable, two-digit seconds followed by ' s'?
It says 9 h 39 min 27 s
